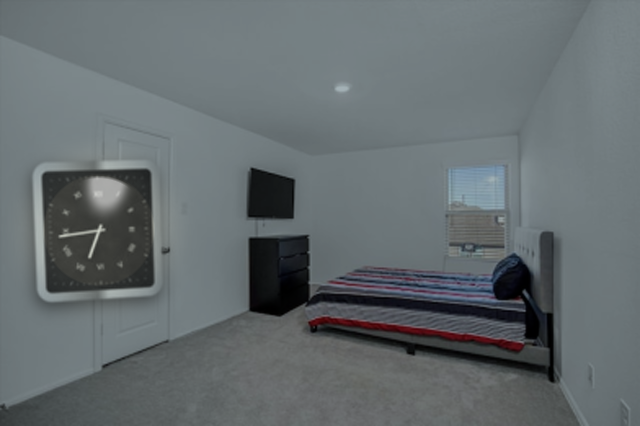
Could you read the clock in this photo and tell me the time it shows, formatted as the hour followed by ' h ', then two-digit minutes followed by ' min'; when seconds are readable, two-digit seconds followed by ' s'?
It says 6 h 44 min
